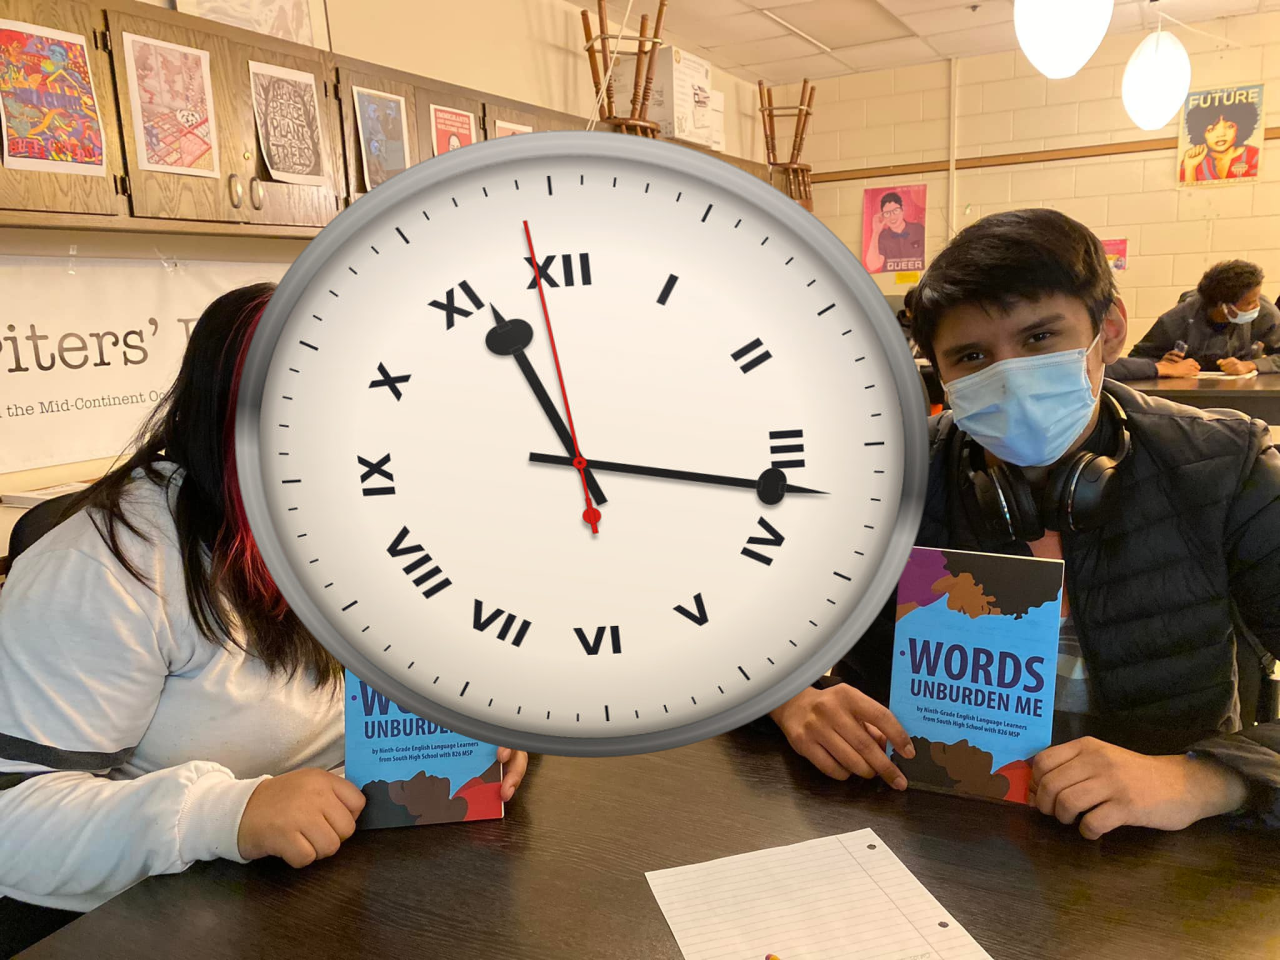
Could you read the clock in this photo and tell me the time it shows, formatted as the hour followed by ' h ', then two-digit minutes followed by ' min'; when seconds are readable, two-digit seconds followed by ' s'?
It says 11 h 16 min 59 s
